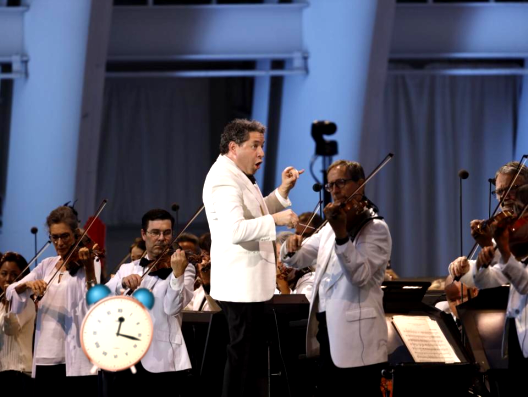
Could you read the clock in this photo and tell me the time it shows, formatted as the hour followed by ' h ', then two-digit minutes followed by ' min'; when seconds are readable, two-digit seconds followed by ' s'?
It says 12 h 17 min
